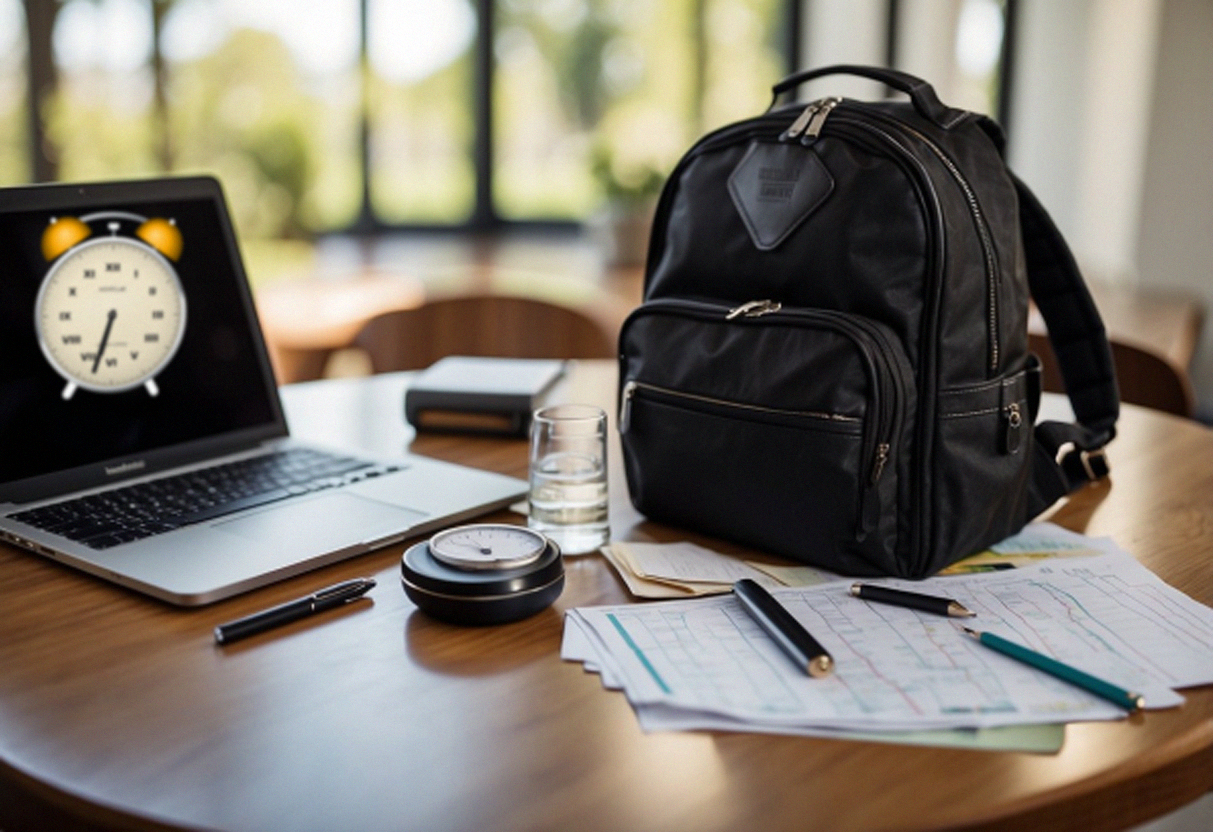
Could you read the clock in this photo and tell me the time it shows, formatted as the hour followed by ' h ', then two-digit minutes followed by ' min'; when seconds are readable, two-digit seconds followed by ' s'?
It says 6 h 33 min
